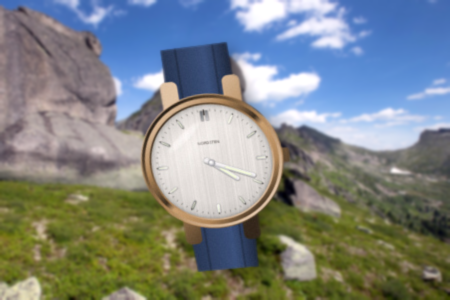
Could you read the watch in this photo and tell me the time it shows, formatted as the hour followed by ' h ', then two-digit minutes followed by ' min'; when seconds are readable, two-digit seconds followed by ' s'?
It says 4 h 19 min
